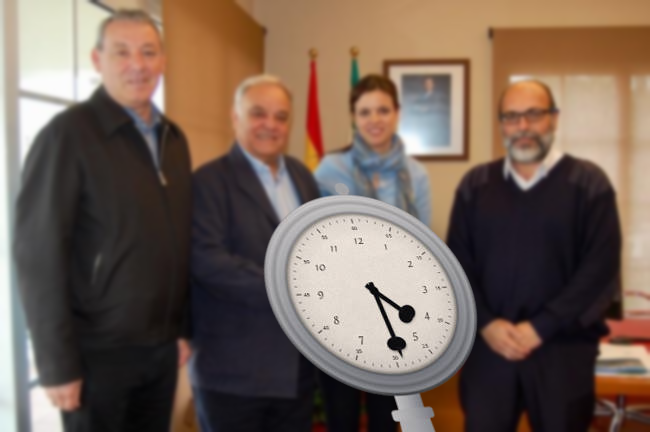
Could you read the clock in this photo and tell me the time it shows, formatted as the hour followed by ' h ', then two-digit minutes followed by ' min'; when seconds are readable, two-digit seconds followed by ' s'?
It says 4 h 29 min
